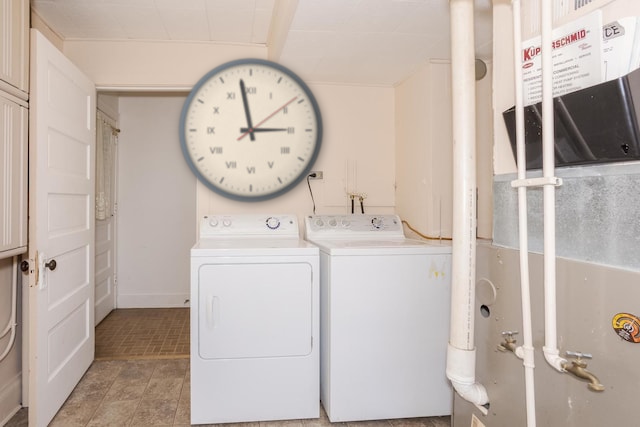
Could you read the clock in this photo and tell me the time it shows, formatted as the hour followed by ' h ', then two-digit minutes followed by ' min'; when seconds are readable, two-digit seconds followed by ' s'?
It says 2 h 58 min 09 s
